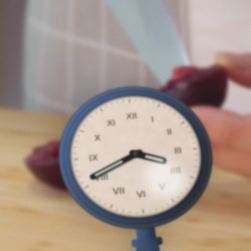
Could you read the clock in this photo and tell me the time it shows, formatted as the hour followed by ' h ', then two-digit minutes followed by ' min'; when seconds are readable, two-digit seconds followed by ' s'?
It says 3 h 41 min
